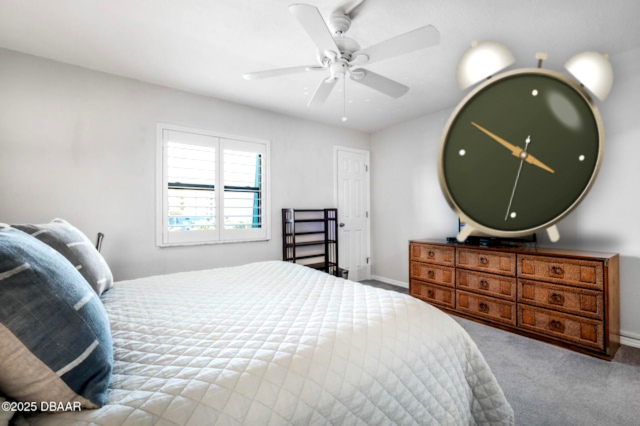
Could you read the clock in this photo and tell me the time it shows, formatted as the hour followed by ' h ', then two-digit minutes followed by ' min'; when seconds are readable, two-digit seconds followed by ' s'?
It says 3 h 49 min 31 s
